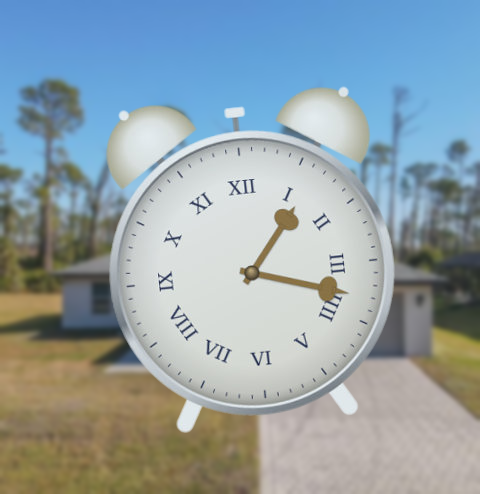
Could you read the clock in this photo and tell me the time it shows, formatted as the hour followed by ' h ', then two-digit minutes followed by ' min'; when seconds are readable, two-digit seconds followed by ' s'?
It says 1 h 18 min
